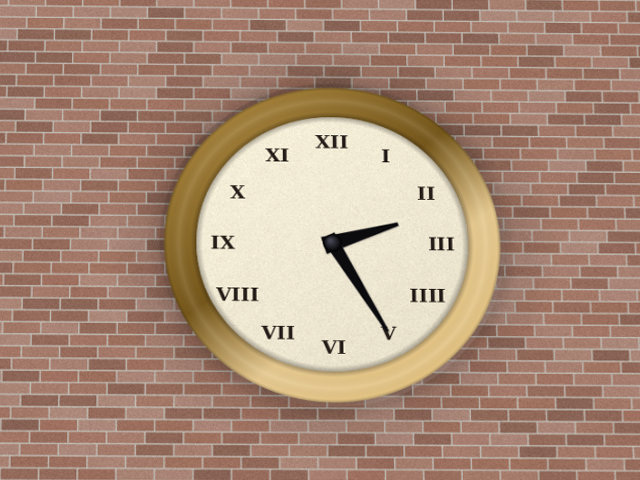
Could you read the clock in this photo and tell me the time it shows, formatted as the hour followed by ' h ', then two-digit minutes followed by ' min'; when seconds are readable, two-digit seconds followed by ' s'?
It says 2 h 25 min
